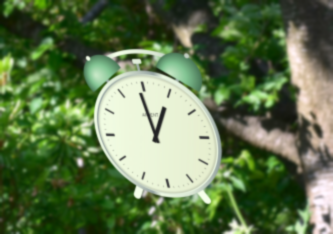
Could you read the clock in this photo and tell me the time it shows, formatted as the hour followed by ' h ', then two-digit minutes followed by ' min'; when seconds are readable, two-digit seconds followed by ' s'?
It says 12 h 59 min
